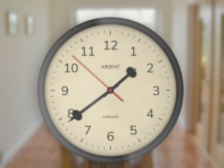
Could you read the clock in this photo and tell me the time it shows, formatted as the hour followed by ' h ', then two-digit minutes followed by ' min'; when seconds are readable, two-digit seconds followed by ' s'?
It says 1 h 38 min 52 s
